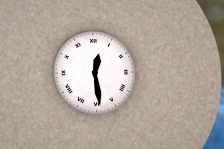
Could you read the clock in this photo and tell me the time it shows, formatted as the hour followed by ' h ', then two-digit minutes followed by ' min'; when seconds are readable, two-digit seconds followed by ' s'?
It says 12 h 29 min
